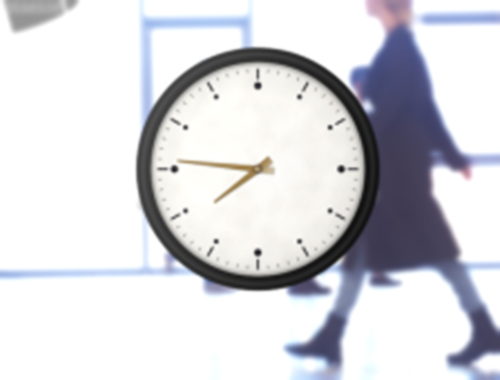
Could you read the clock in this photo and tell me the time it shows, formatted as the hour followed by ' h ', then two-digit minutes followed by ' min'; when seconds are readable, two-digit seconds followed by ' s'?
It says 7 h 46 min
